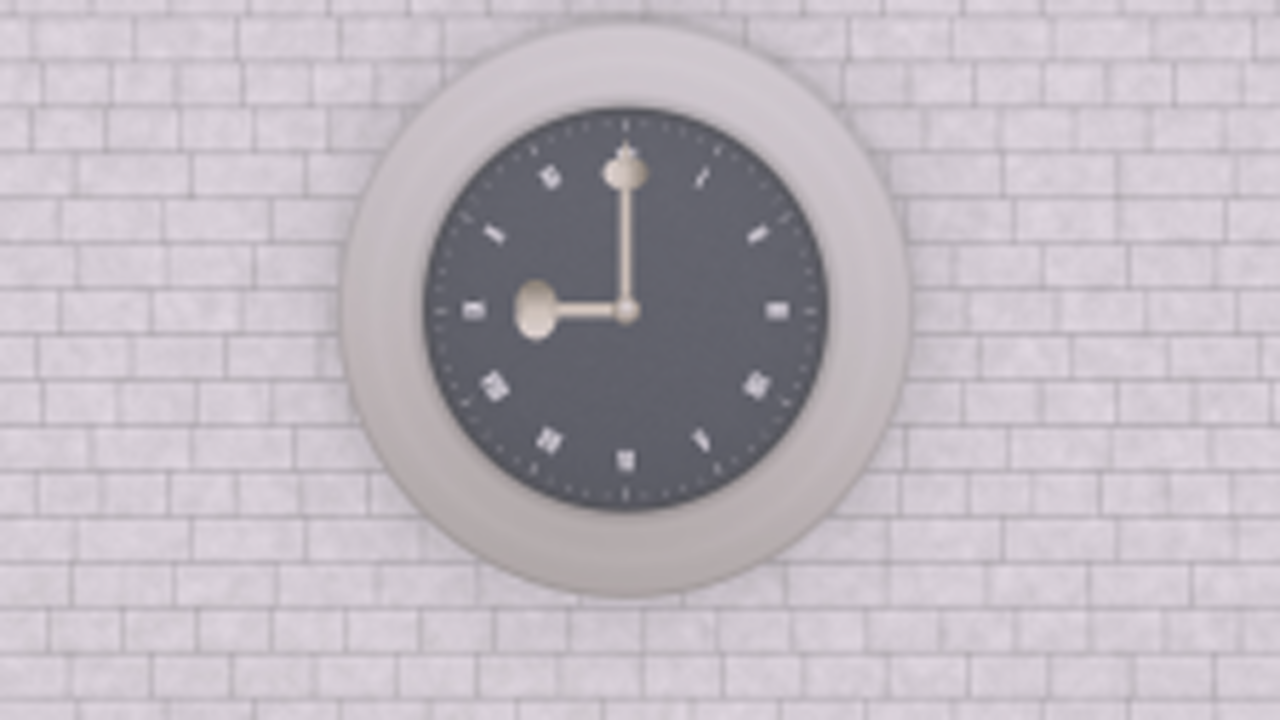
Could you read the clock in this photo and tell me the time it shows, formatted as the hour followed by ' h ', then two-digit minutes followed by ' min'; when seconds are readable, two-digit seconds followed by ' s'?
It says 9 h 00 min
